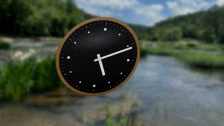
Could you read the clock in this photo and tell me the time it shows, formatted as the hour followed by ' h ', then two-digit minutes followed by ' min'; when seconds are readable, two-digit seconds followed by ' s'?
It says 5 h 11 min
